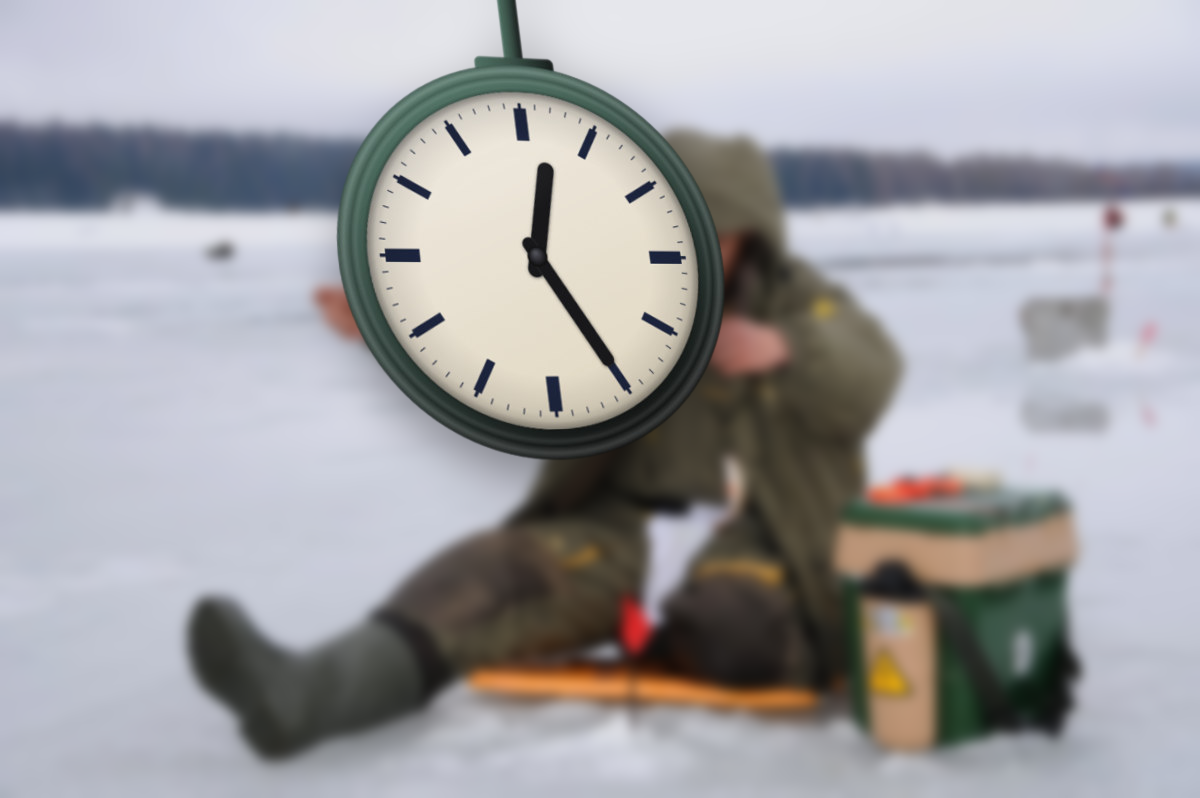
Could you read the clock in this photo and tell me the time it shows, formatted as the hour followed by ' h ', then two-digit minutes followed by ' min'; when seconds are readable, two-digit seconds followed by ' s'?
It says 12 h 25 min
